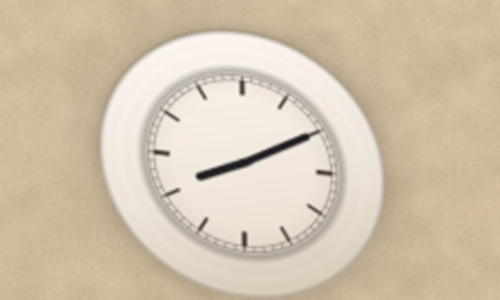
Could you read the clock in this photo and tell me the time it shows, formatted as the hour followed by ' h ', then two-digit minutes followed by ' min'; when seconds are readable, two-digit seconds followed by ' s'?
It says 8 h 10 min
